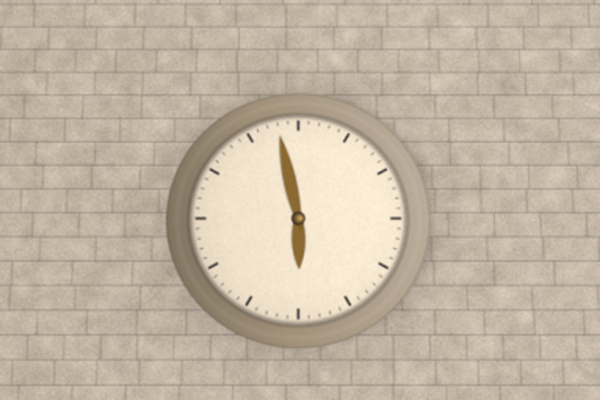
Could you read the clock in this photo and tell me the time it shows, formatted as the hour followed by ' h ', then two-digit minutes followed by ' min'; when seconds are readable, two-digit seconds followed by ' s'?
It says 5 h 58 min
